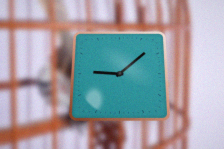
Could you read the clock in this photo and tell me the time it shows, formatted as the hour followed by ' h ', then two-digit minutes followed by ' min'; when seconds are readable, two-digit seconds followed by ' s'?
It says 9 h 08 min
